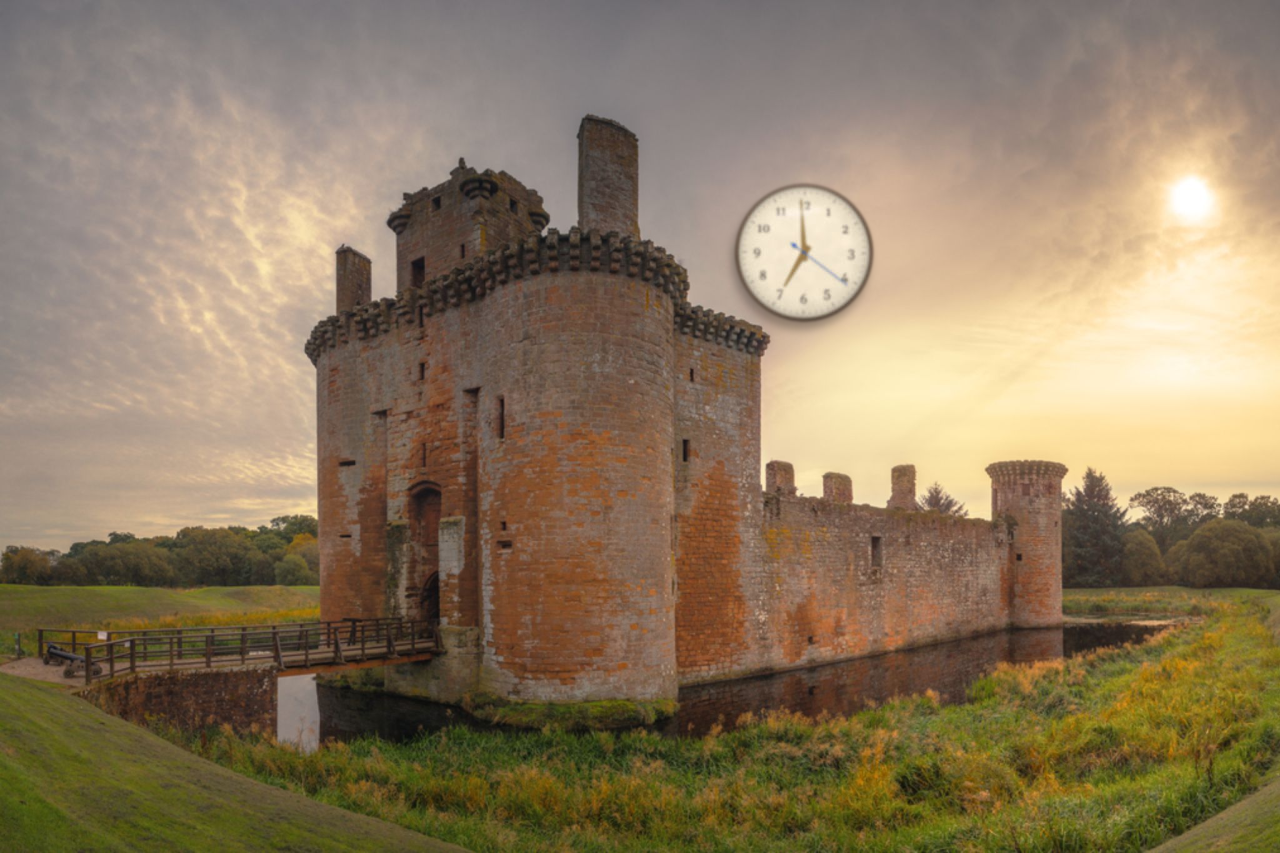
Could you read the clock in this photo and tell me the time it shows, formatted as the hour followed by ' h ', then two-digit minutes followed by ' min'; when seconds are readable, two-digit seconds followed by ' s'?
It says 6 h 59 min 21 s
